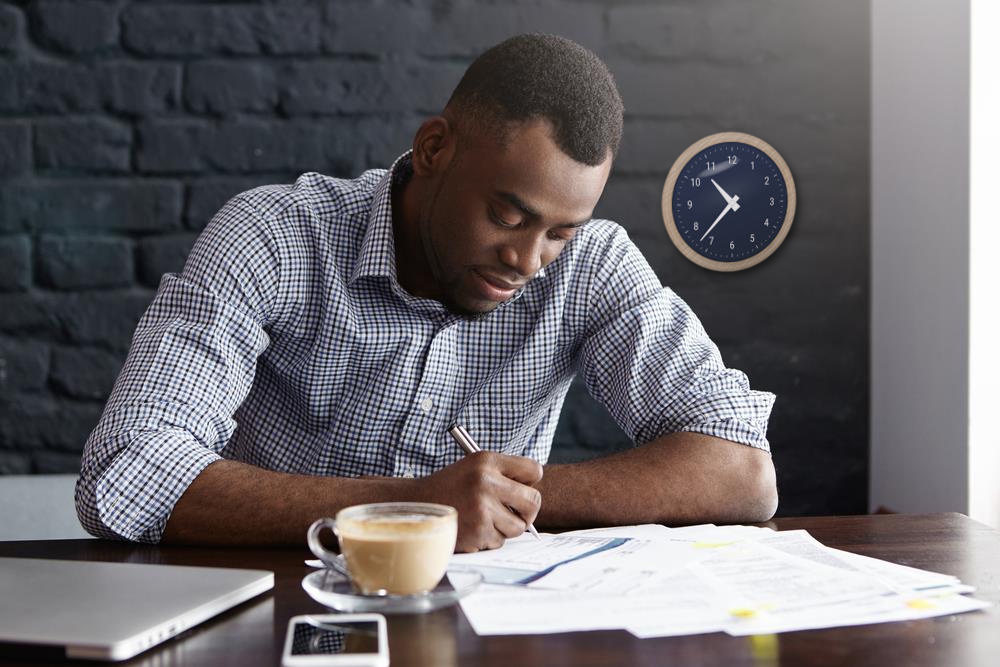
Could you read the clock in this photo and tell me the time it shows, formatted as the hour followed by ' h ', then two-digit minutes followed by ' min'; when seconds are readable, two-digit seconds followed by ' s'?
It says 10 h 37 min
